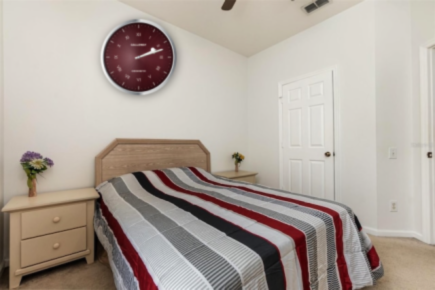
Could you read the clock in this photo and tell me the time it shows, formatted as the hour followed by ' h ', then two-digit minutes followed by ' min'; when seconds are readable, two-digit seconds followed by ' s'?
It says 2 h 12 min
